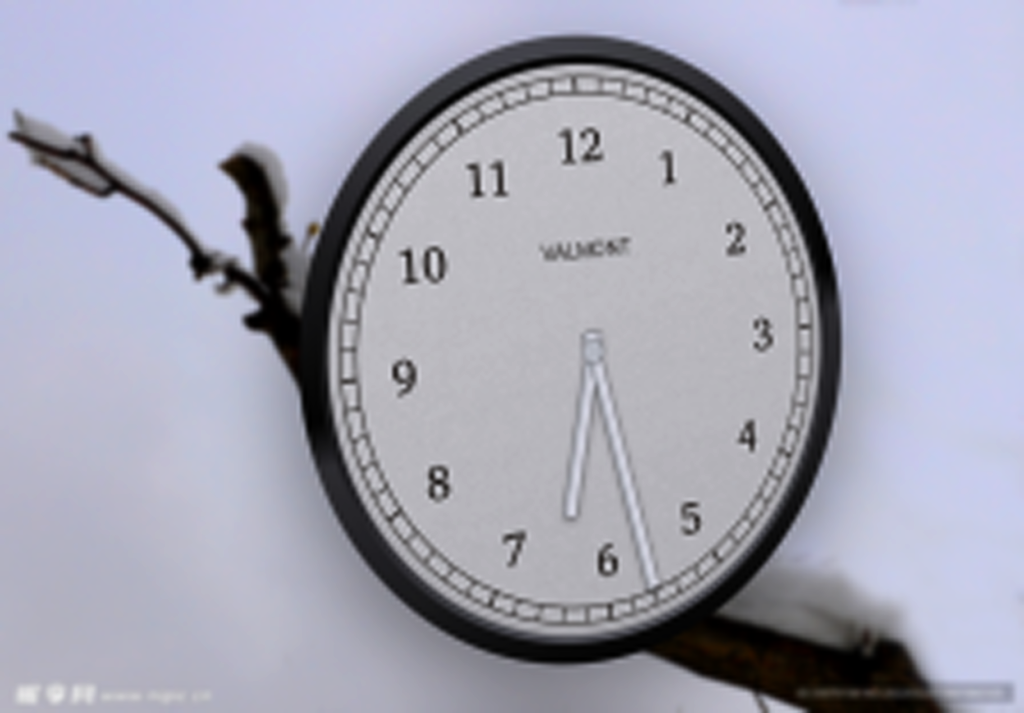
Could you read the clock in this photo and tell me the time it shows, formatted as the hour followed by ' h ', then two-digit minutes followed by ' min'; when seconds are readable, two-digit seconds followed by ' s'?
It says 6 h 28 min
